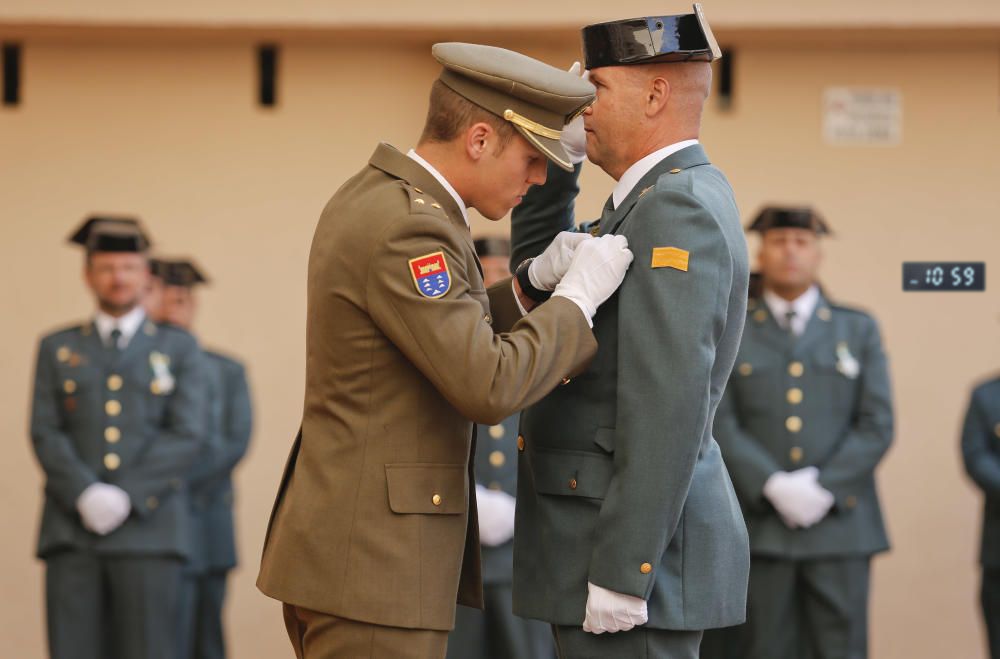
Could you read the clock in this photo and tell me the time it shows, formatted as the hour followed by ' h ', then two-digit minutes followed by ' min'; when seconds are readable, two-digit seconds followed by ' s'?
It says 10 h 59 min
